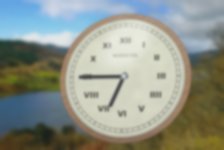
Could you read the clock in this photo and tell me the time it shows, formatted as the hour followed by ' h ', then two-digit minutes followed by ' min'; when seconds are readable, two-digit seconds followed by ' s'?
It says 6 h 45 min
